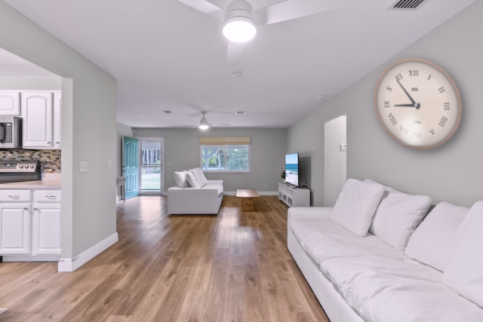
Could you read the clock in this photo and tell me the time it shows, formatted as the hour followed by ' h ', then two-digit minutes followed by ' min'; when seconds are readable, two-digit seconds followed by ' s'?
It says 8 h 54 min
